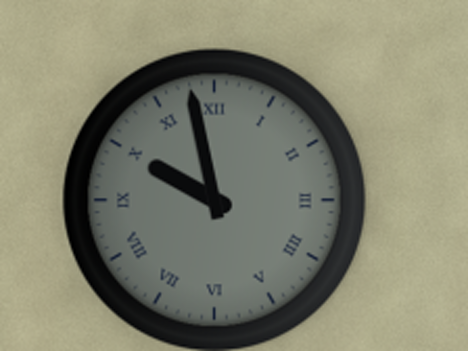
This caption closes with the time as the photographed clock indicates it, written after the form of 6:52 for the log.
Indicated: 9:58
